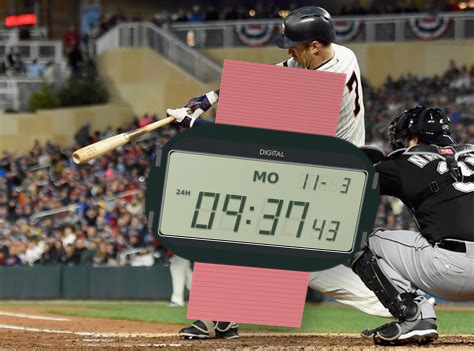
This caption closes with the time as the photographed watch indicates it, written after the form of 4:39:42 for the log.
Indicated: 9:37:43
